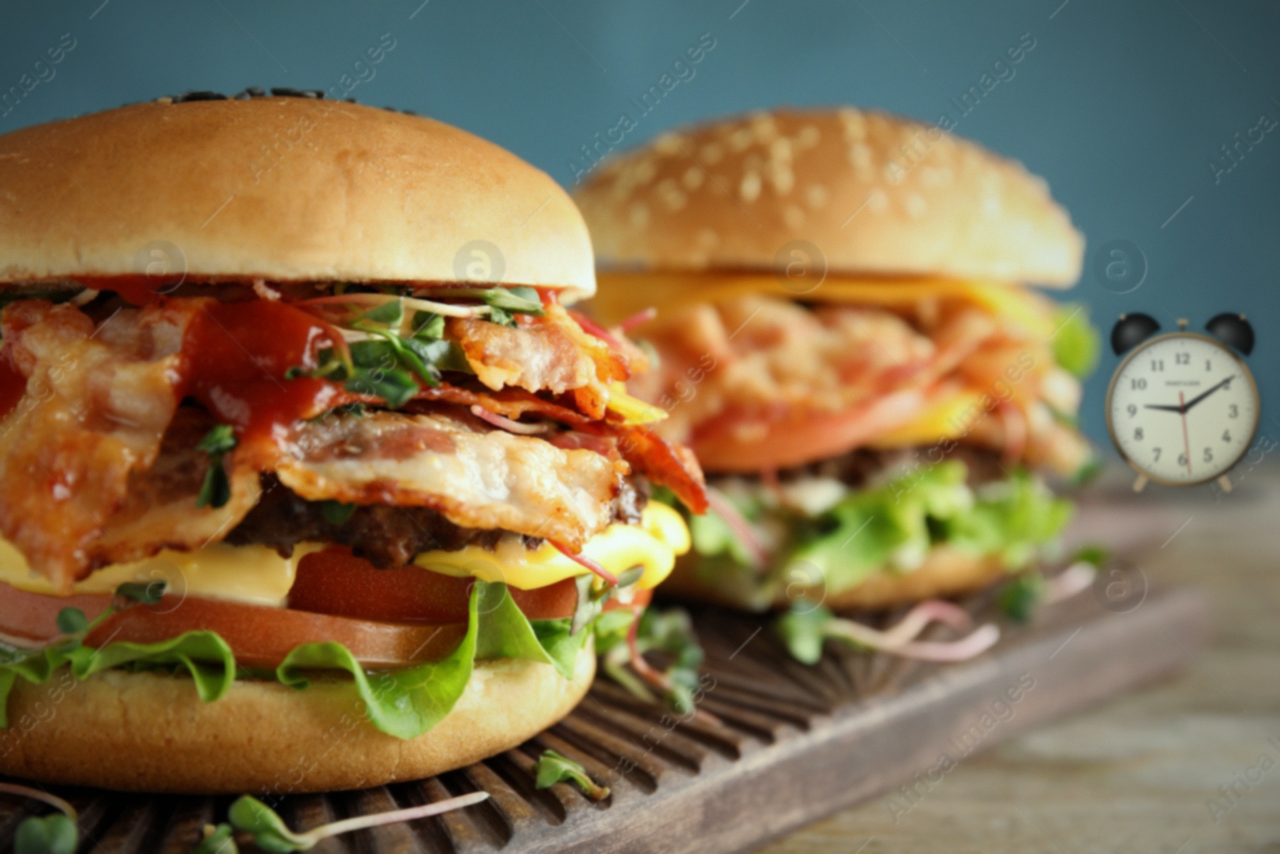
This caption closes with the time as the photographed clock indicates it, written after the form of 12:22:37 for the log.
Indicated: 9:09:29
